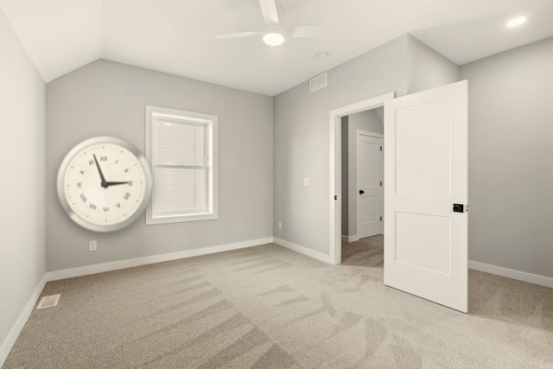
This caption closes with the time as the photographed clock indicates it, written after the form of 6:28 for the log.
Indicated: 2:57
